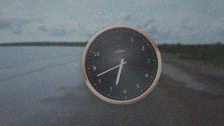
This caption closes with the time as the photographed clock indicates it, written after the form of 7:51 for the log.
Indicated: 6:42
